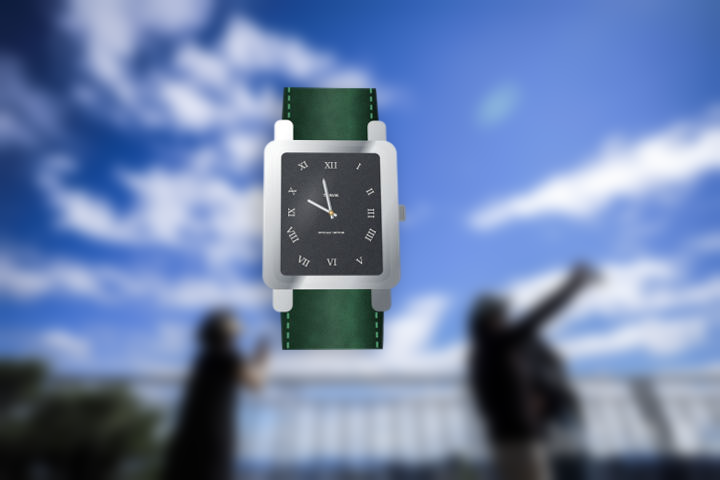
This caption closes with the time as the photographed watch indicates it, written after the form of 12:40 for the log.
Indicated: 9:58
